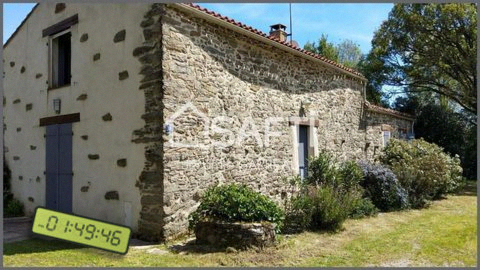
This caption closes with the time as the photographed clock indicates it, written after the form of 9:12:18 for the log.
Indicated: 1:49:46
